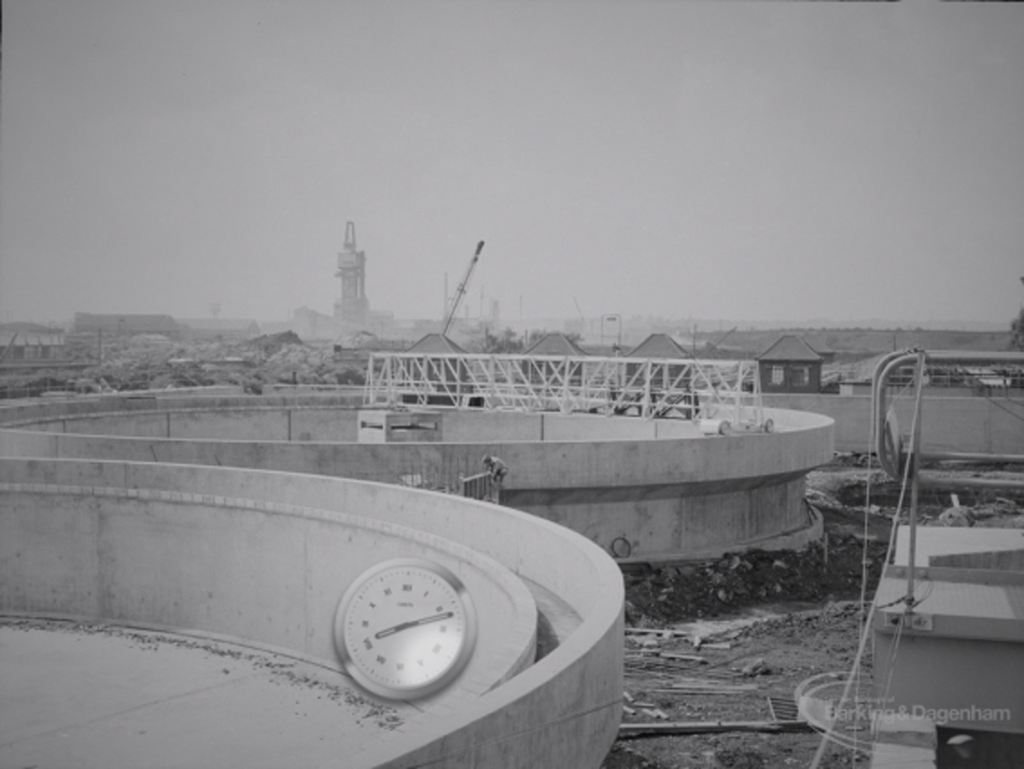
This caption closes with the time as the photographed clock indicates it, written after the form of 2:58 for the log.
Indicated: 8:12
